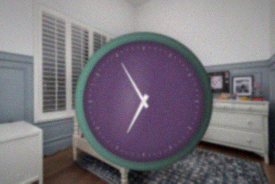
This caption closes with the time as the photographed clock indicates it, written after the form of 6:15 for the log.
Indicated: 6:55
